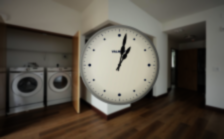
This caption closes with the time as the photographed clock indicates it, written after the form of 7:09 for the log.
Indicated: 1:02
